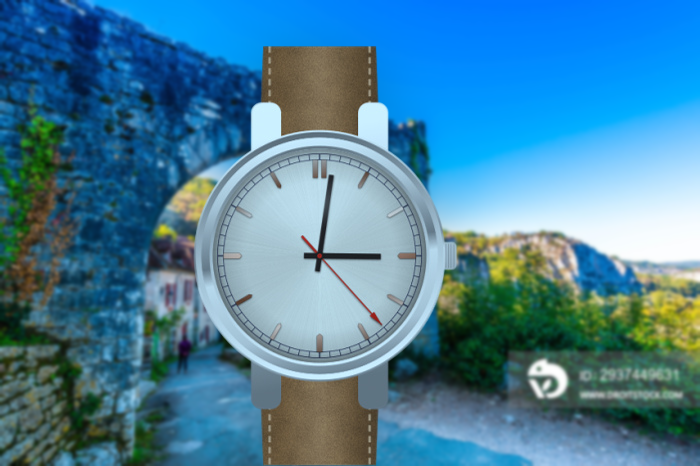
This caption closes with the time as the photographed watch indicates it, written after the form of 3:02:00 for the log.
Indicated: 3:01:23
